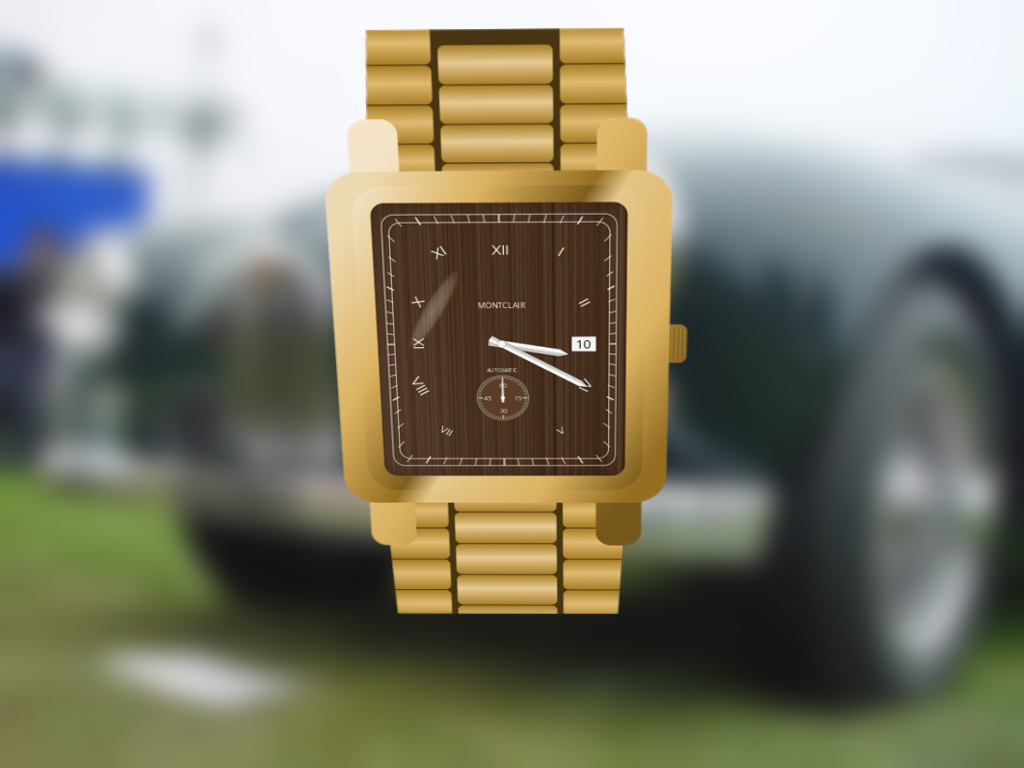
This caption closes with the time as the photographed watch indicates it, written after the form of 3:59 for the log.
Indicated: 3:20
